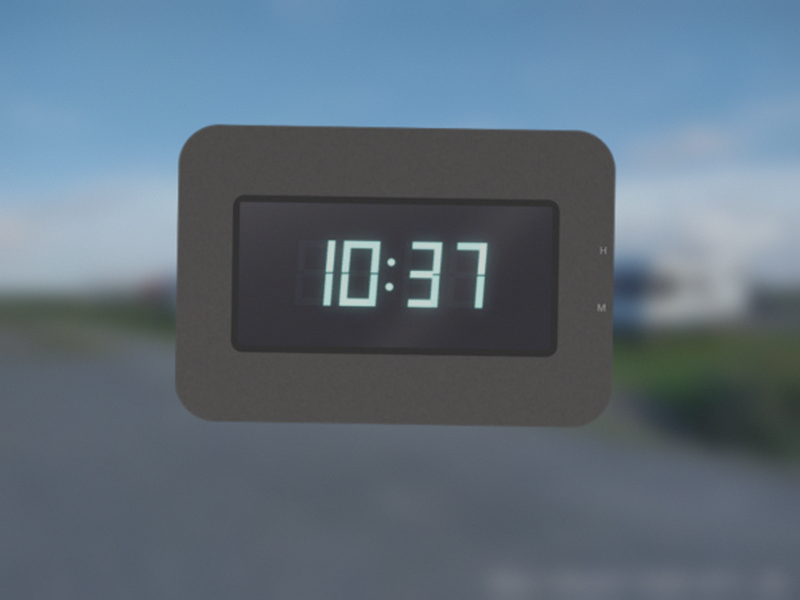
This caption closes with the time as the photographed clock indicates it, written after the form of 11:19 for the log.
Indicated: 10:37
